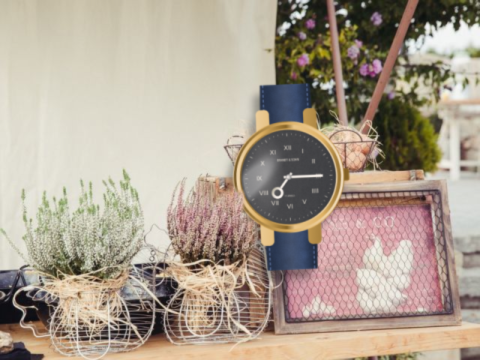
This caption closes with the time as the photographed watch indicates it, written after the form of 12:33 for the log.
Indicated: 7:15
